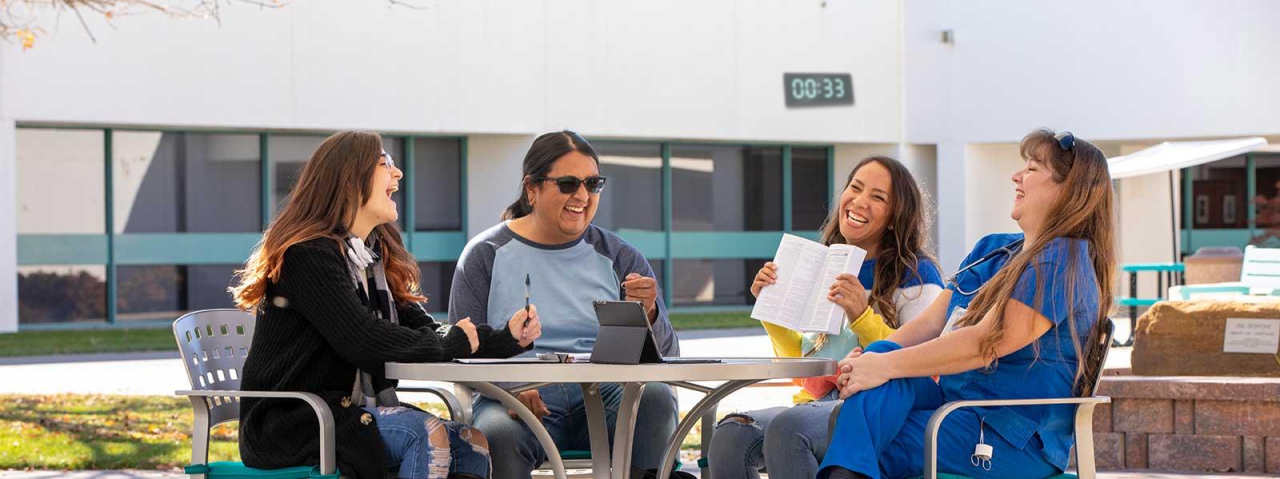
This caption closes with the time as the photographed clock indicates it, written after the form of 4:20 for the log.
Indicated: 0:33
